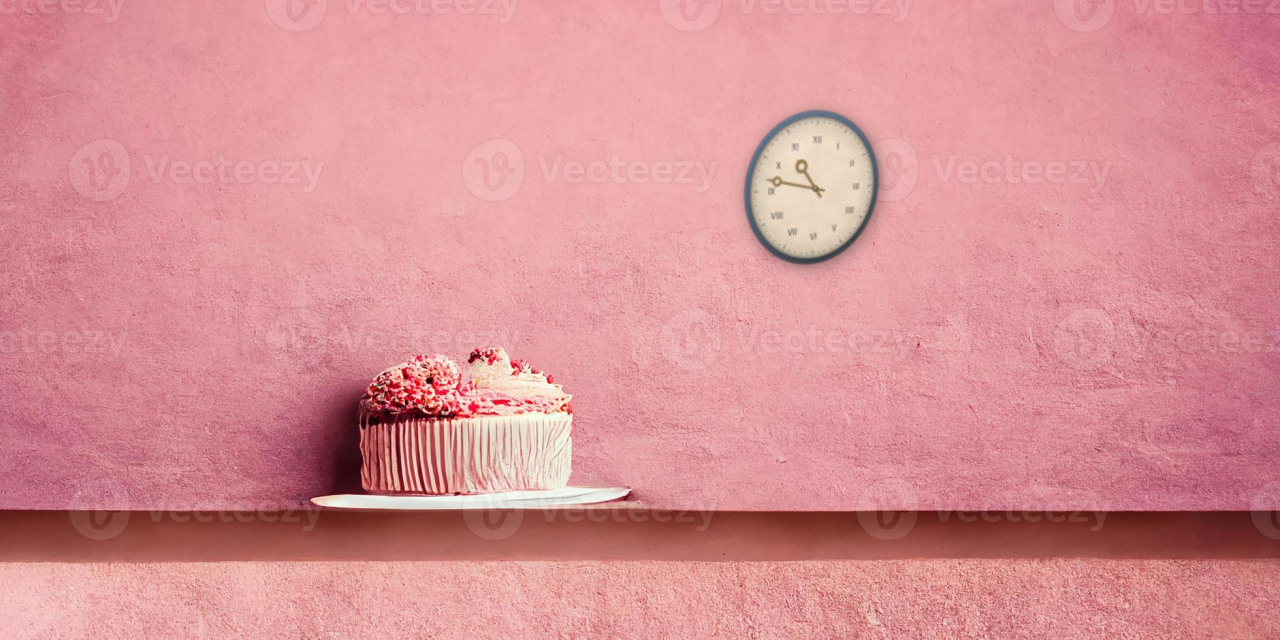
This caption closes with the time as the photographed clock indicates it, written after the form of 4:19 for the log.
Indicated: 10:47
